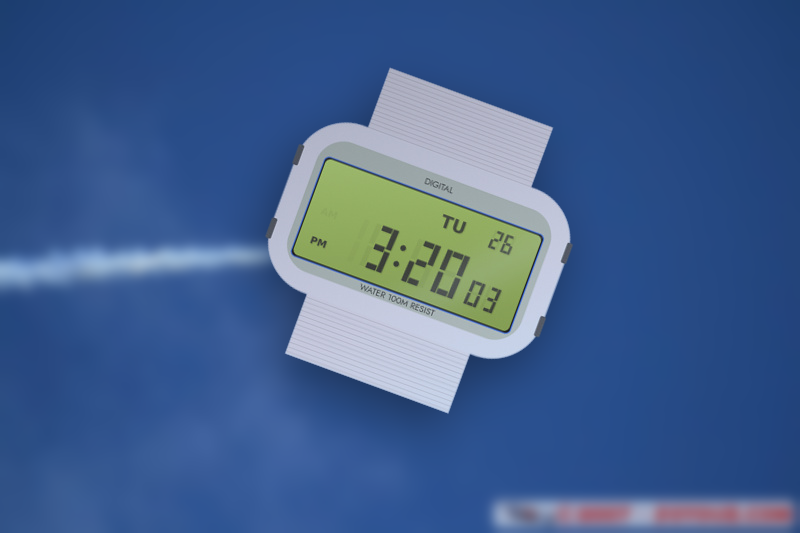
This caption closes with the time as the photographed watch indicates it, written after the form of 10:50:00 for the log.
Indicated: 3:20:03
